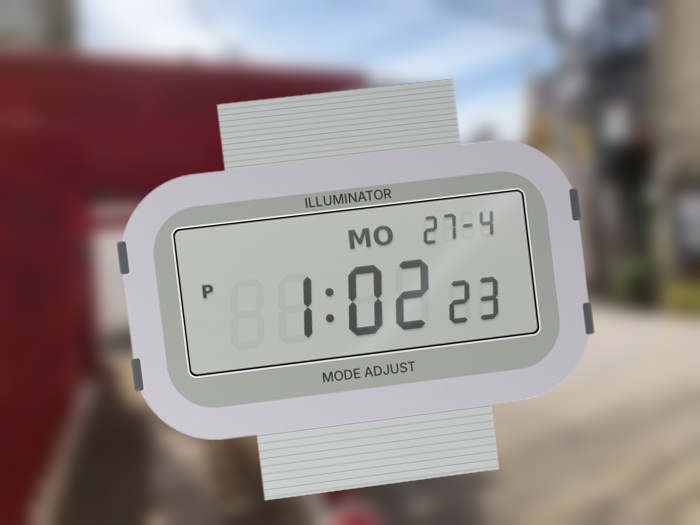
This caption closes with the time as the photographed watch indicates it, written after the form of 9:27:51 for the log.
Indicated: 1:02:23
